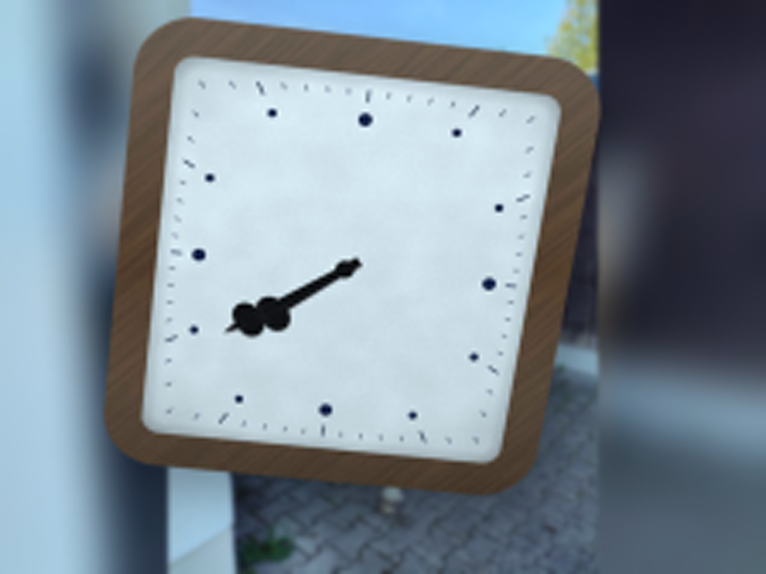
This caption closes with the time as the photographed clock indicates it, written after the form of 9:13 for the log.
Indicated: 7:39
